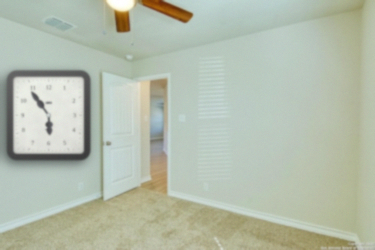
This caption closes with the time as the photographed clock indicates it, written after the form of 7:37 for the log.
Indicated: 5:54
